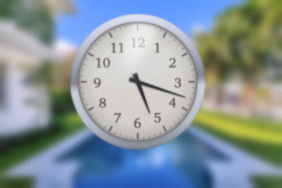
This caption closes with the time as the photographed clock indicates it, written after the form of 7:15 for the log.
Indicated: 5:18
